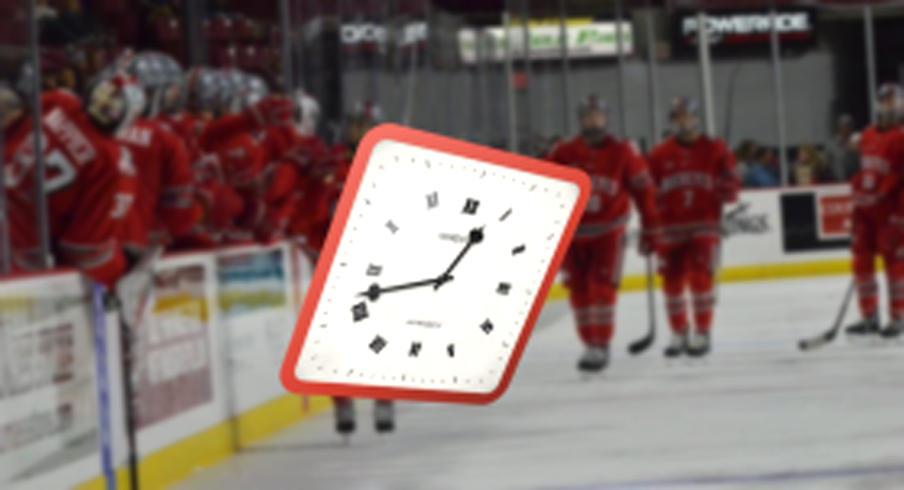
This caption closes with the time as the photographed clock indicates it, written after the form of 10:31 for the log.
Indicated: 12:42
